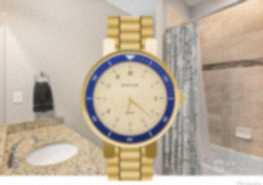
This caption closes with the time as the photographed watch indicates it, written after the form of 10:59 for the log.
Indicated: 6:22
